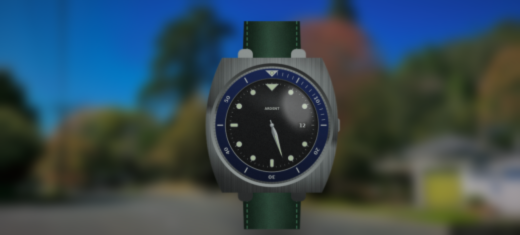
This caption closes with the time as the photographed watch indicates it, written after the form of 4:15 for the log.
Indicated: 5:27
